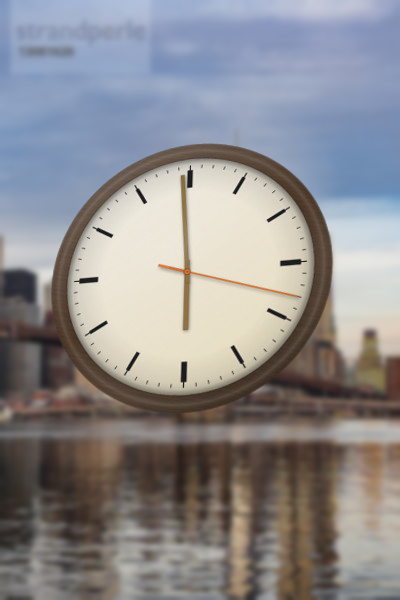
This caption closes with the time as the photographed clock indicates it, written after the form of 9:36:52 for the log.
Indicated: 5:59:18
